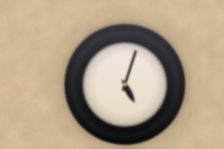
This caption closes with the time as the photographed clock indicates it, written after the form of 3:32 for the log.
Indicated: 5:03
